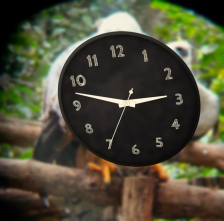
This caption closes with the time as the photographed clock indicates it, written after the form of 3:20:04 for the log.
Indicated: 2:47:35
